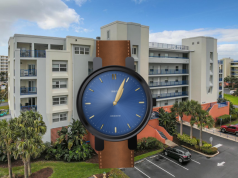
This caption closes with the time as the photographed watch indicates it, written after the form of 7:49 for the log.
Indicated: 1:04
